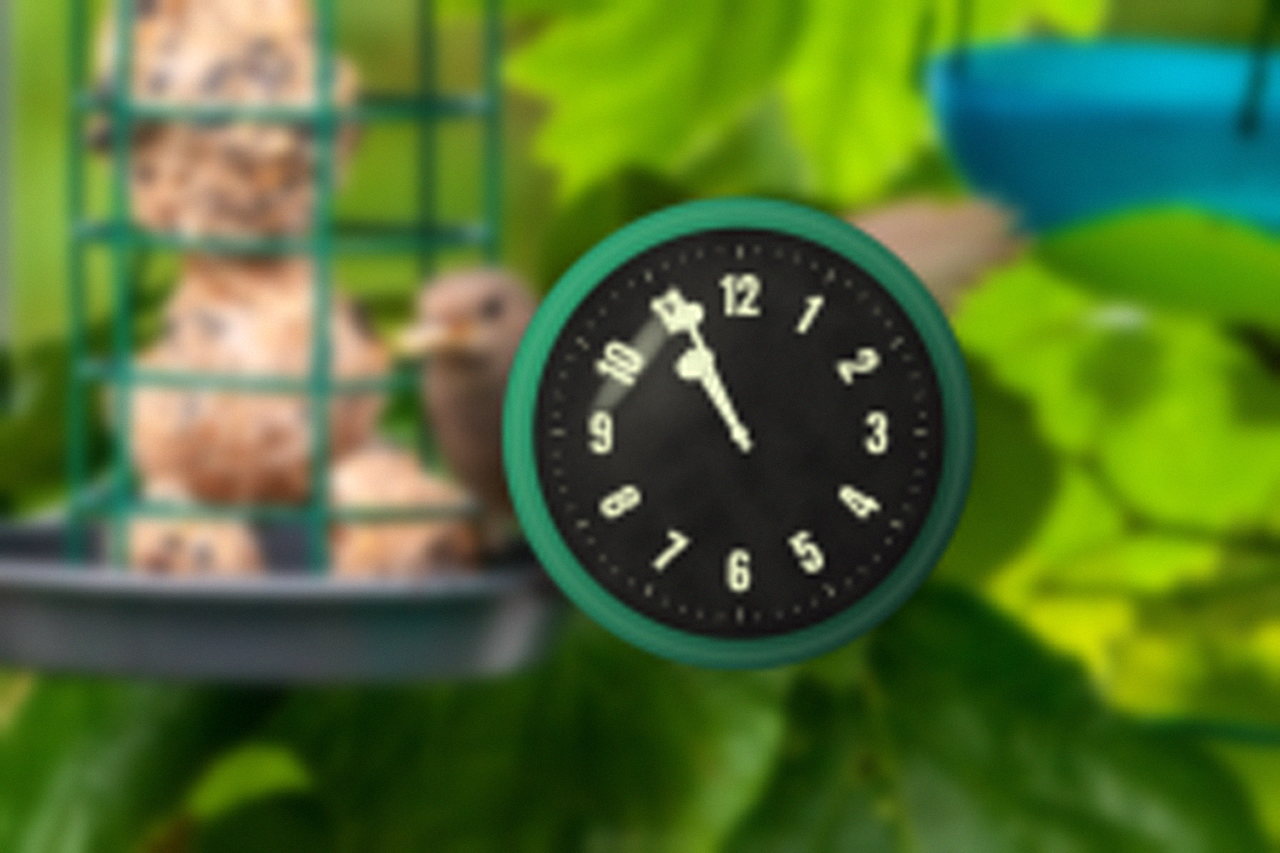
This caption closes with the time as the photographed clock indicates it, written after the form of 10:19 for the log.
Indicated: 10:56
